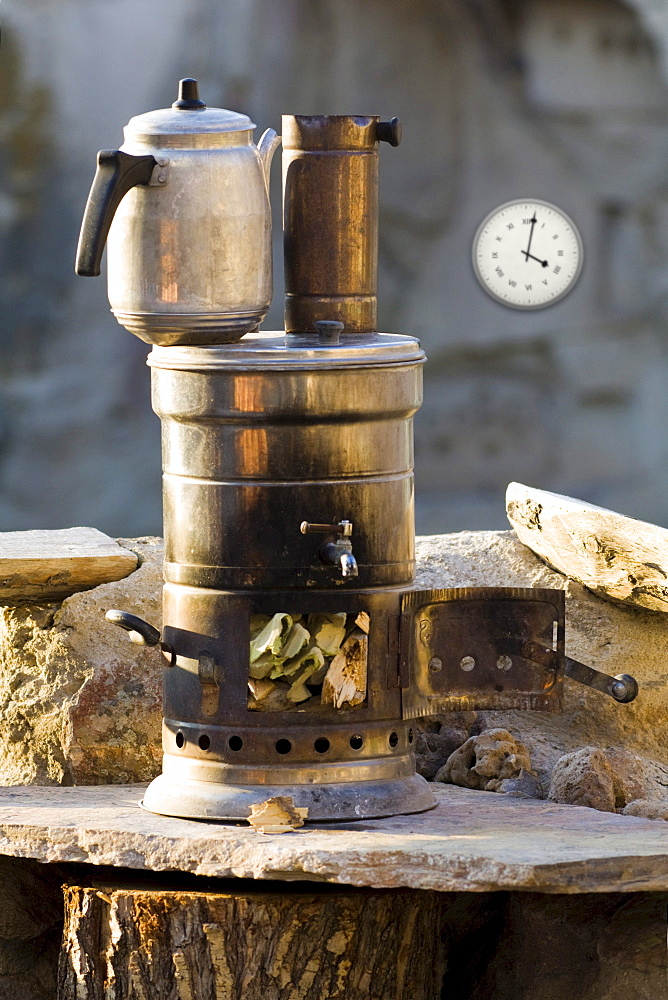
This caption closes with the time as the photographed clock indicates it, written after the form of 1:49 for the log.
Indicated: 4:02
